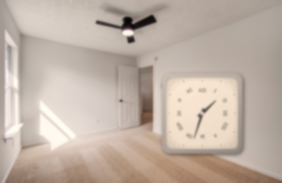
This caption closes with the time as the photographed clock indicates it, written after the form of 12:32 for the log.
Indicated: 1:33
